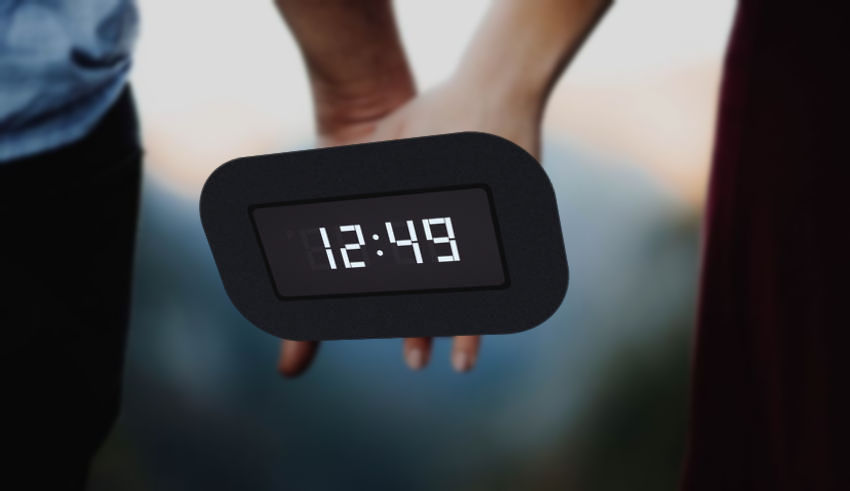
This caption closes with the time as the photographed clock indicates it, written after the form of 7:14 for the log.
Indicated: 12:49
